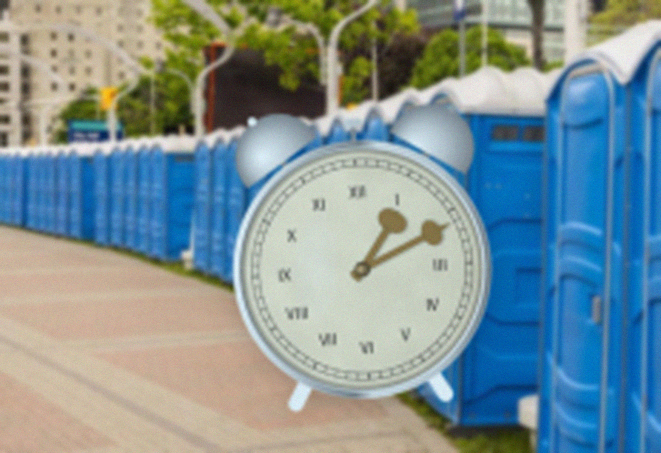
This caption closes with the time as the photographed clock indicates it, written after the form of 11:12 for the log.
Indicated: 1:11
